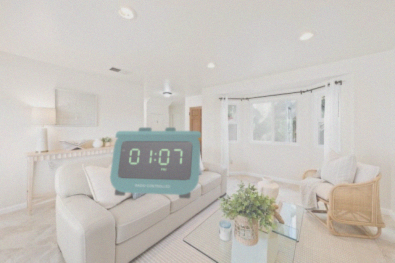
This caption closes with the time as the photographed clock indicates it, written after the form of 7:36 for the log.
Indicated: 1:07
